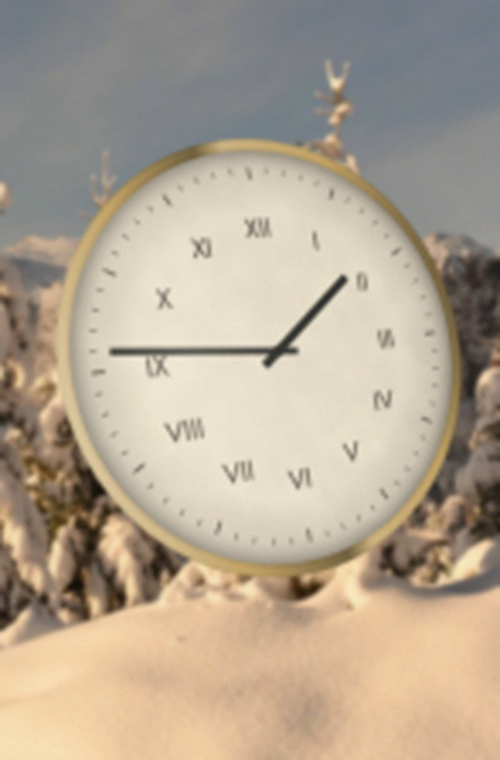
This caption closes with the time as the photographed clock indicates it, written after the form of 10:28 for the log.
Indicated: 1:46
